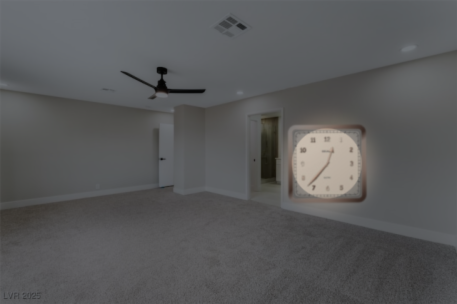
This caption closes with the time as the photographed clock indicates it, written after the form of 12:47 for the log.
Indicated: 12:37
